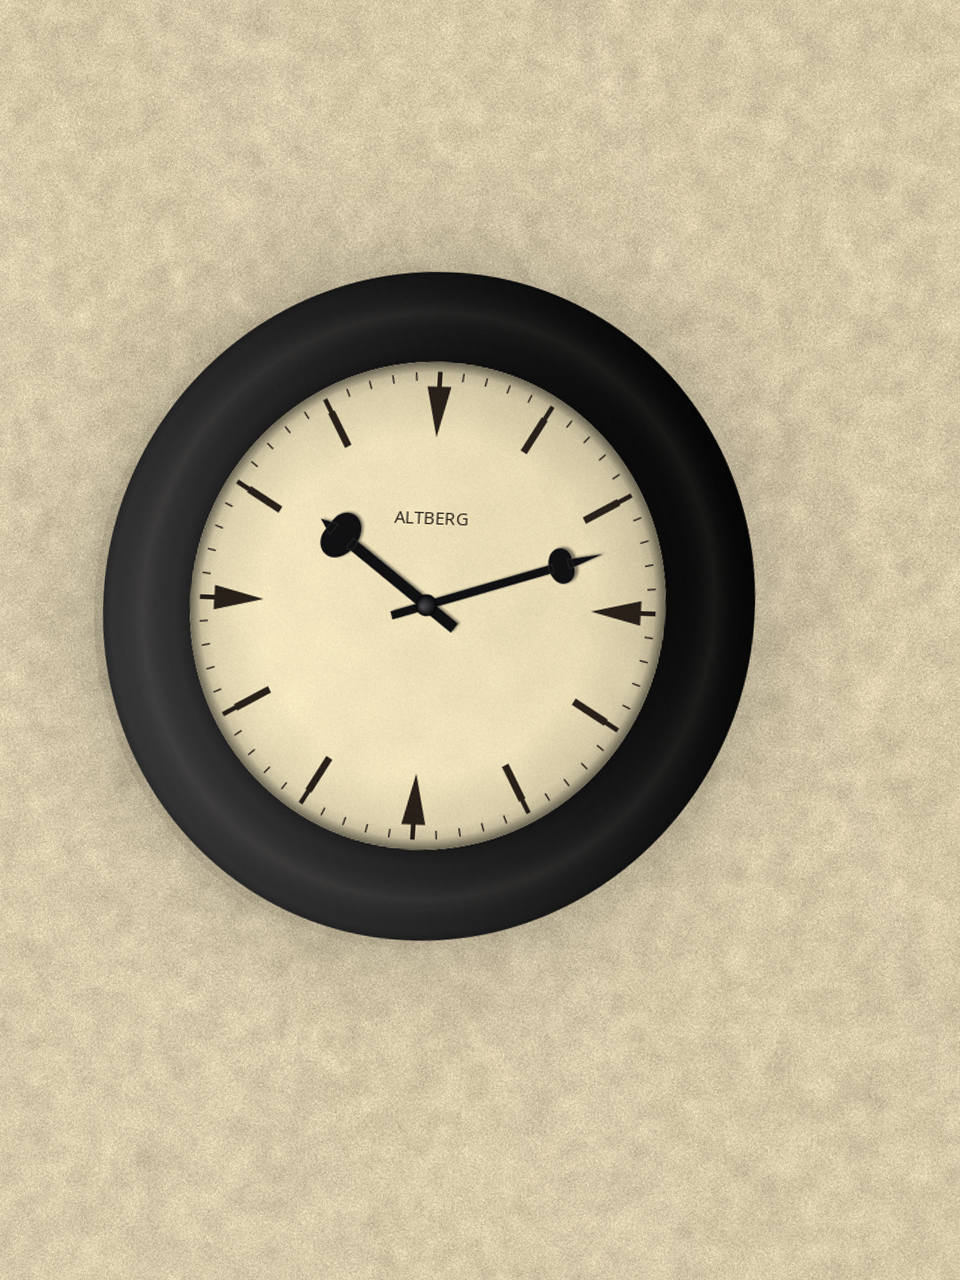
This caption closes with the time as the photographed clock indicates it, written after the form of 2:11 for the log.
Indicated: 10:12
